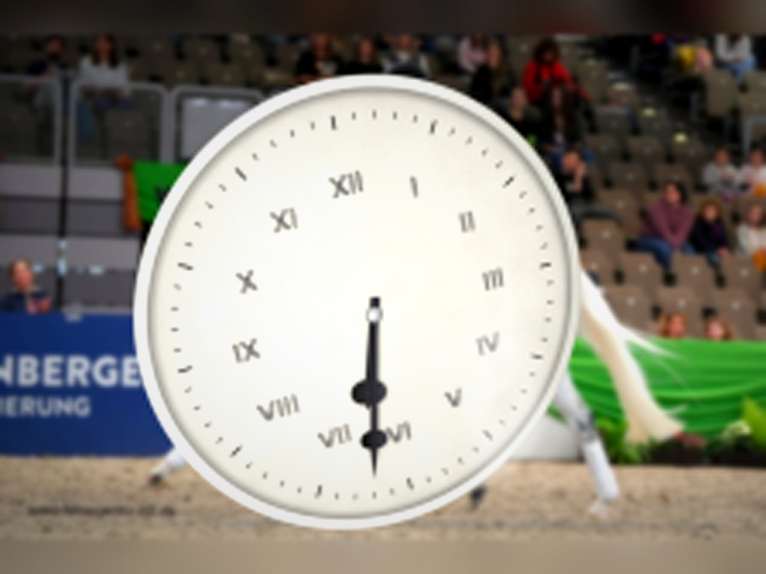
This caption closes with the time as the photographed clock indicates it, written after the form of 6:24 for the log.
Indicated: 6:32
